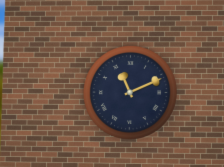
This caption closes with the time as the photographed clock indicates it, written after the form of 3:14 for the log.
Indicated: 11:11
